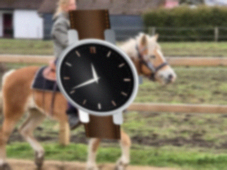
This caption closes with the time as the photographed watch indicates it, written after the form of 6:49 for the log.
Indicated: 11:41
